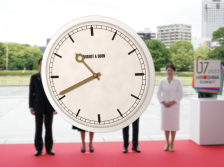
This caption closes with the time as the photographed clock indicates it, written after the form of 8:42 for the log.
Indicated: 10:41
